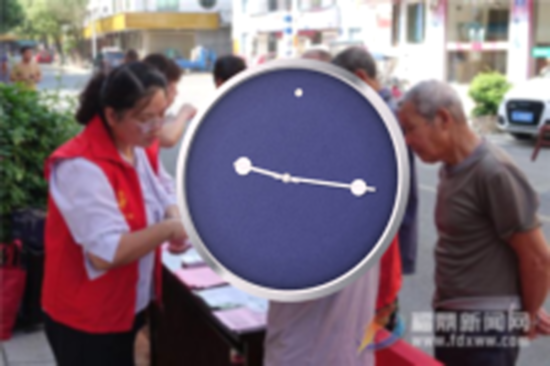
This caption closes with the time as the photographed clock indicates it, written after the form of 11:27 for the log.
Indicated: 9:15
